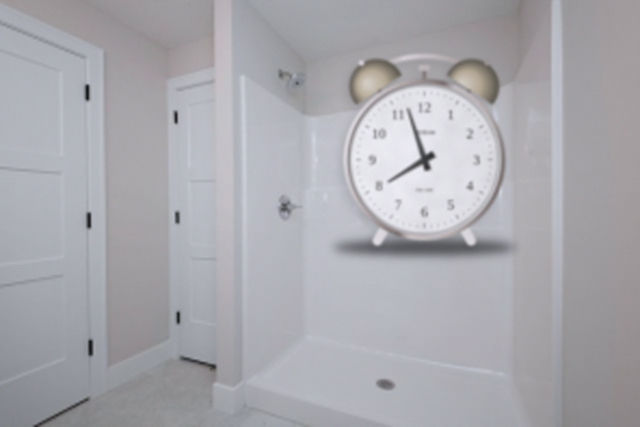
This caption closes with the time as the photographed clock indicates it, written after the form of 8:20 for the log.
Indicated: 7:57
